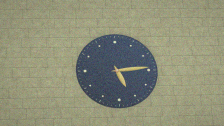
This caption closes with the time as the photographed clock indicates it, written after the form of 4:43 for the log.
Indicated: 5:14
